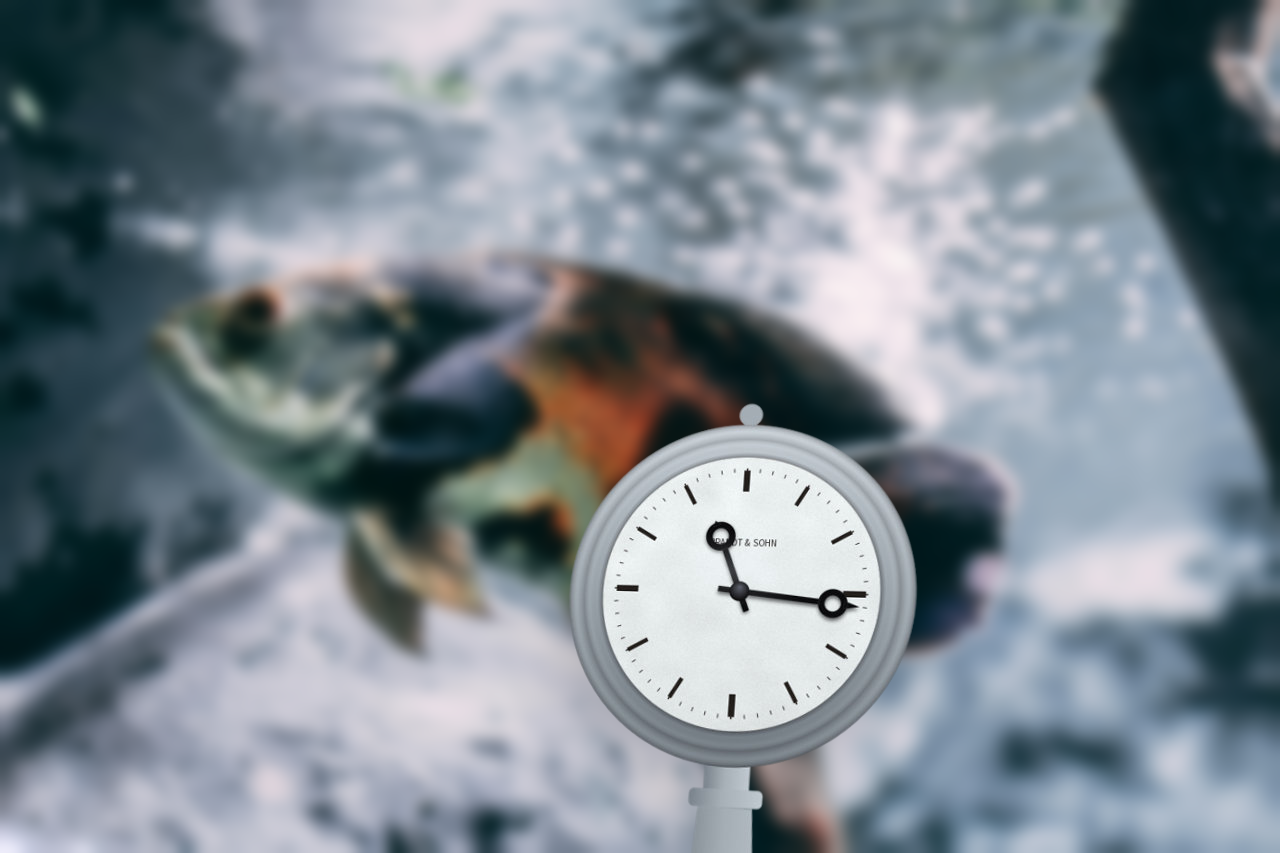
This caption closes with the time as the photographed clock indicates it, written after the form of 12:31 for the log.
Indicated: 11:16
